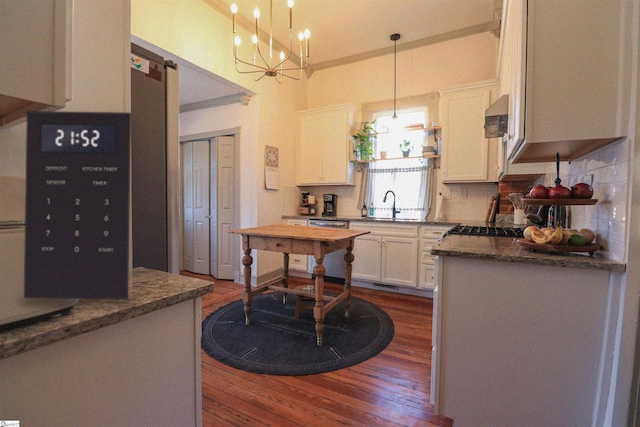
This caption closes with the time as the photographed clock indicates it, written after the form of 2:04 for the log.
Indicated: 21:52
